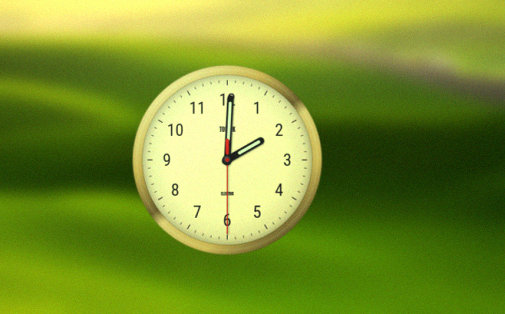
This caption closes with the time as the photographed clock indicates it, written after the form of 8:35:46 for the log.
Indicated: 2:00:30
